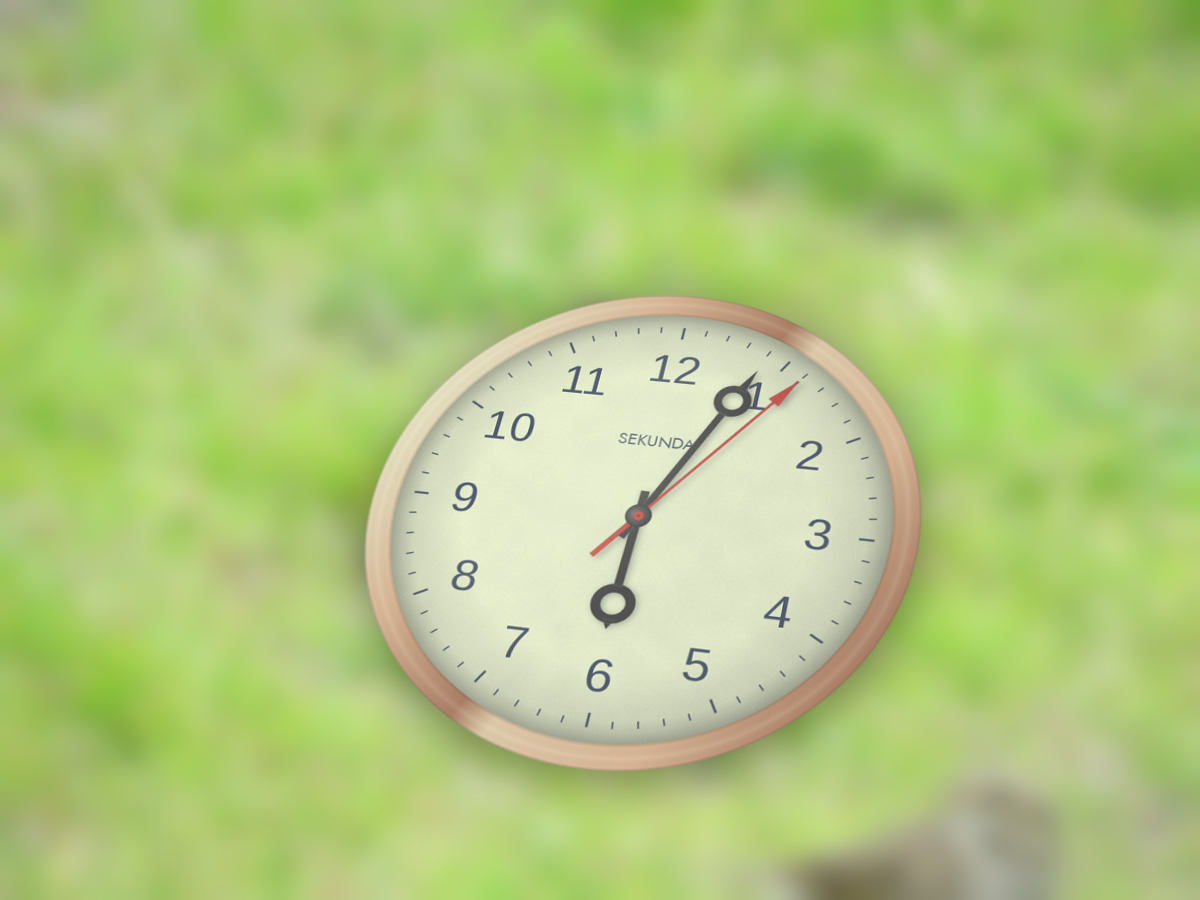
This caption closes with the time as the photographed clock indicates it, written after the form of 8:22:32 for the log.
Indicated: 6:04:06
